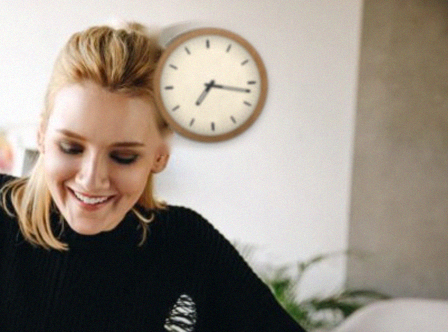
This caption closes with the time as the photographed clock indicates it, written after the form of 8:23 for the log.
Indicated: 7:17
